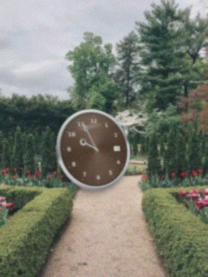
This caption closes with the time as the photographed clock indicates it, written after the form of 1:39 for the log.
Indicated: 9:56
